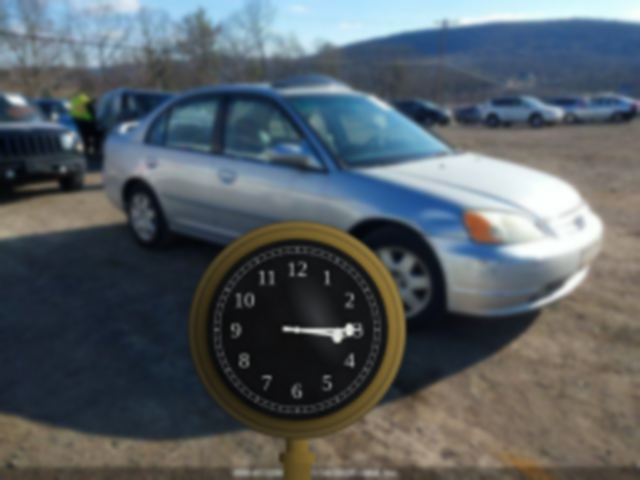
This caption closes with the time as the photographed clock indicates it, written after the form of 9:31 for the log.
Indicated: 3:15
